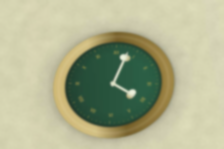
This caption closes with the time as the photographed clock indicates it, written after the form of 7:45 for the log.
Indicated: 4:03
